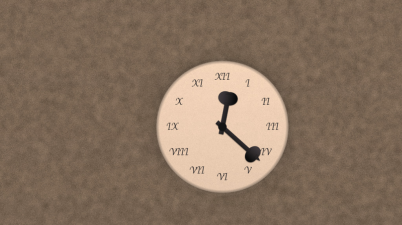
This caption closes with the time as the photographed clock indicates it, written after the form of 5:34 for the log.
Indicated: 12:22
